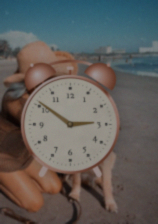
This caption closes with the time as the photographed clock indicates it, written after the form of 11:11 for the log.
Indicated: 2:51
